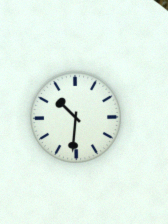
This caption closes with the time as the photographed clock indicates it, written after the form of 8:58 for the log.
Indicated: 10:31
